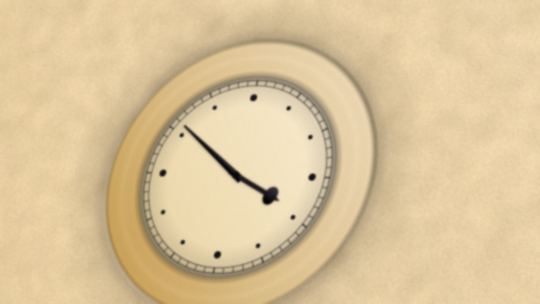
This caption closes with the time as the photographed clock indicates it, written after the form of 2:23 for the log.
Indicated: 3:51
